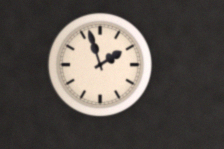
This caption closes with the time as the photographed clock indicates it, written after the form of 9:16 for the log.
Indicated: 1:57
